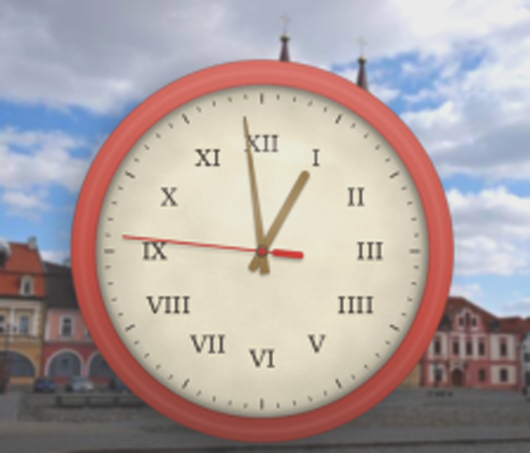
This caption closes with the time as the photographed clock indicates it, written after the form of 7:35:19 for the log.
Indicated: 12:58:46
